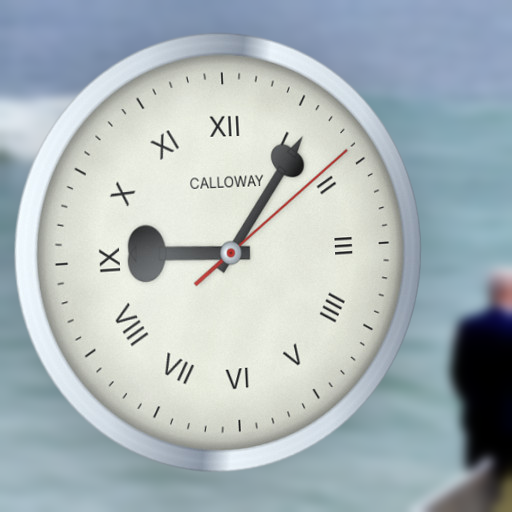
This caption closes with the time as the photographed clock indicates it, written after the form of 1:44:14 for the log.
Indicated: 9:06:09
